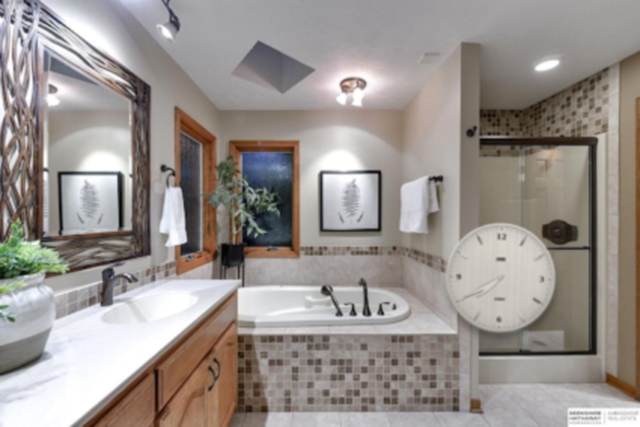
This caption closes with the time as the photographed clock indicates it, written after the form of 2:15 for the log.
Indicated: 7:40
